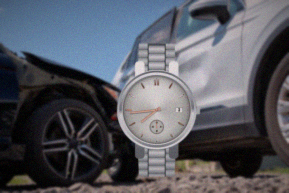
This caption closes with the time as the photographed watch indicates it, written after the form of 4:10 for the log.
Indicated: 7:44
